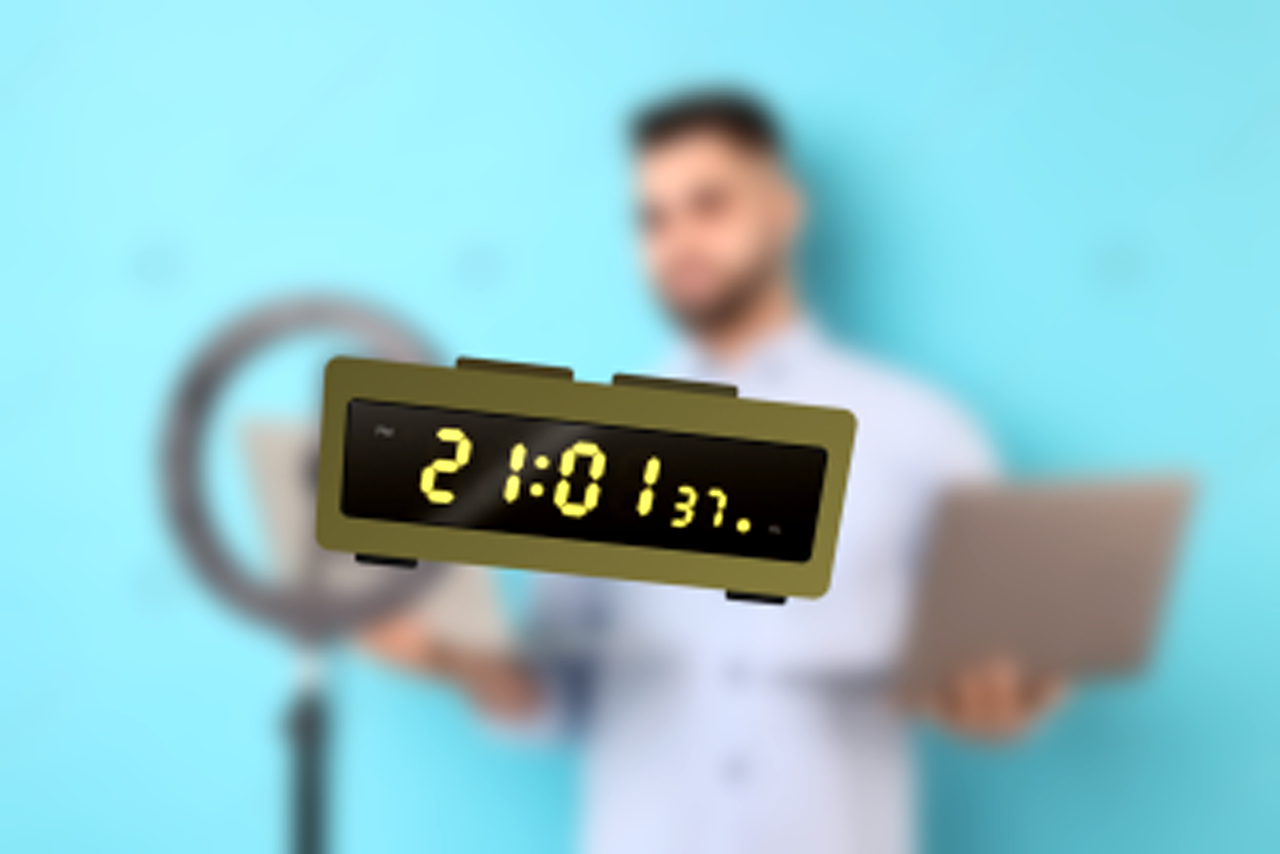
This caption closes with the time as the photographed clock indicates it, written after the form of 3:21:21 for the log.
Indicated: 21:01:37
